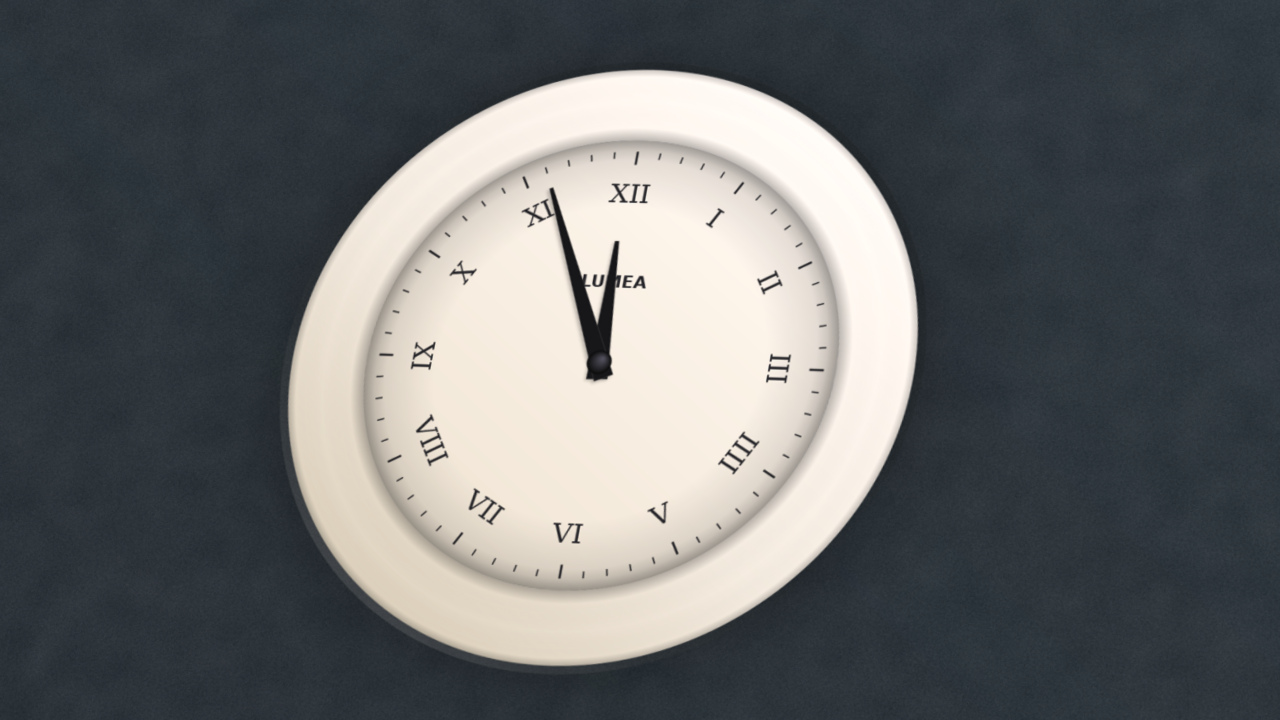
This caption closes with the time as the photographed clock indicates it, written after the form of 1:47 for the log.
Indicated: 11:56
